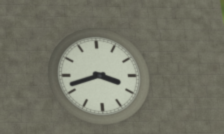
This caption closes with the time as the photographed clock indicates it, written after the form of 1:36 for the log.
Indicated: 3:42
